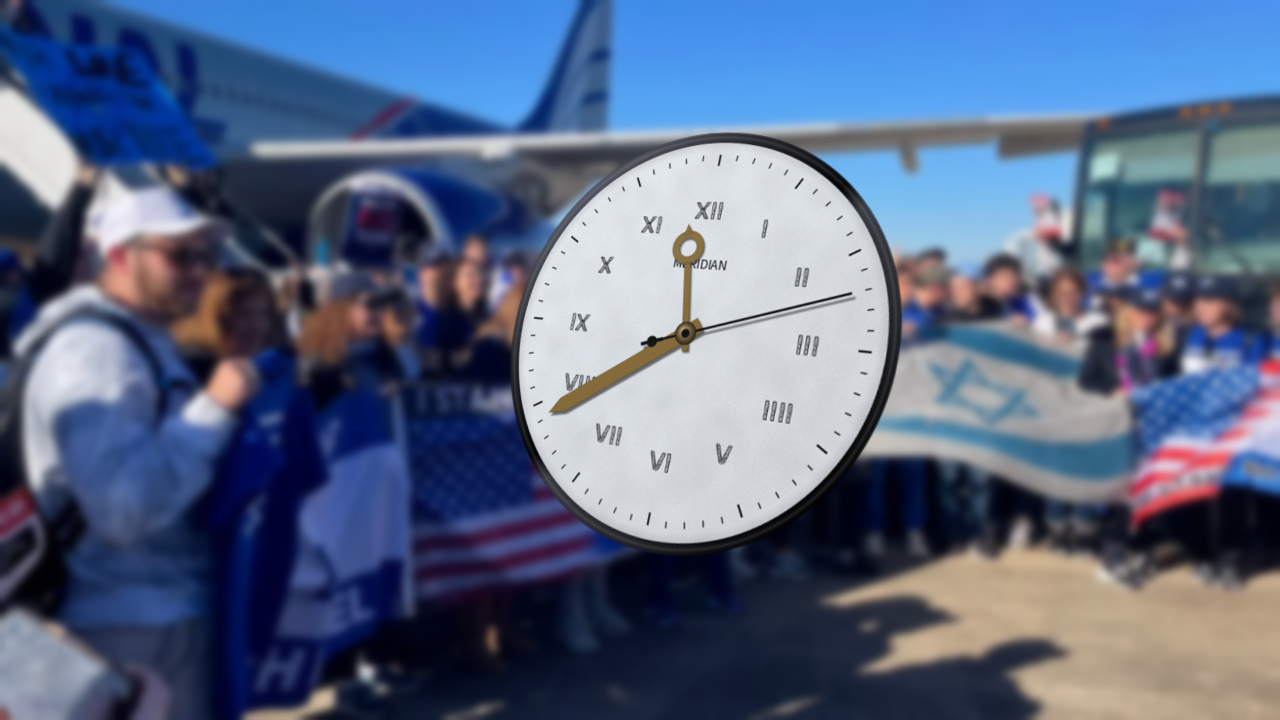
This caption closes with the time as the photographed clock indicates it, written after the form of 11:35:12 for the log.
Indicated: 11:39:12
